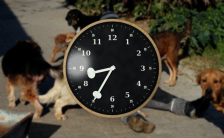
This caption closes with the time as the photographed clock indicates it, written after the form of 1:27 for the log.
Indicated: 8:35
